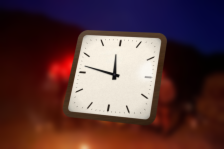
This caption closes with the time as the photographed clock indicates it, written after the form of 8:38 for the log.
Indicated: 11:47
